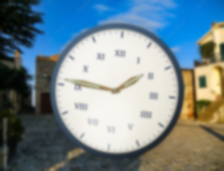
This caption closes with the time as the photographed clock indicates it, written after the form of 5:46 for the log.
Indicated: 1:46
